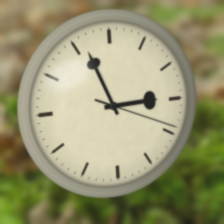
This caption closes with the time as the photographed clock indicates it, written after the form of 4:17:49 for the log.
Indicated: 2:56:19
